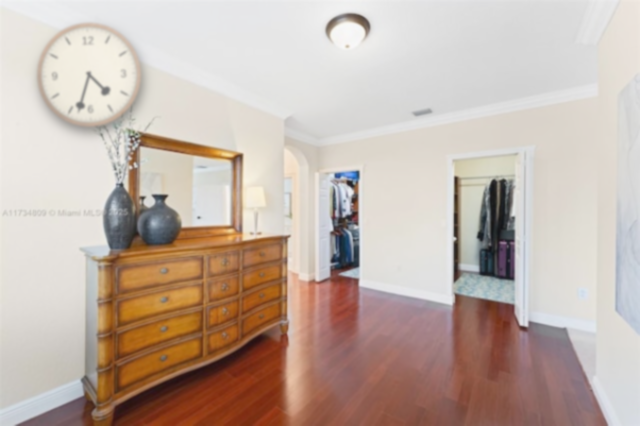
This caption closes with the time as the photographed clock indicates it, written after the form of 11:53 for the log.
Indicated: 4:33
